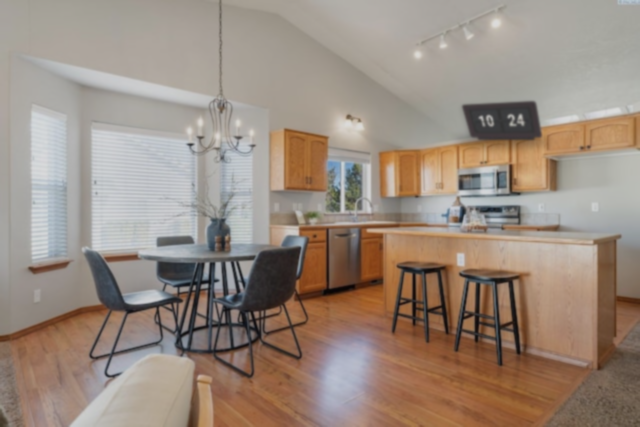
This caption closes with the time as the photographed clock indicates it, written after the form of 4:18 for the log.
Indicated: 10:24
